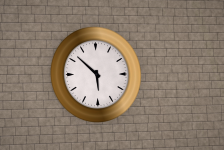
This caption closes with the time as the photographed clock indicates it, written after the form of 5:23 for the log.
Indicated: 5:52
